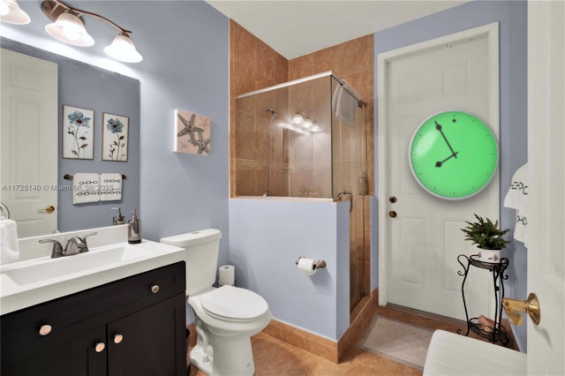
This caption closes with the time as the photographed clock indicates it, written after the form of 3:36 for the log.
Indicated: 7:55
